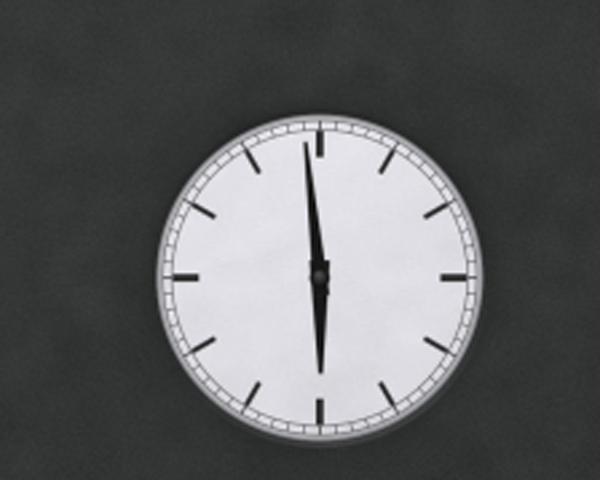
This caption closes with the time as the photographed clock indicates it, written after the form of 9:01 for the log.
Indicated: 5:59
